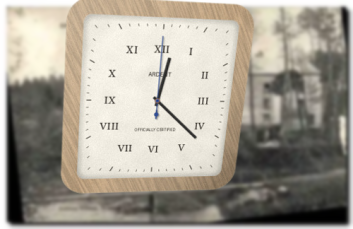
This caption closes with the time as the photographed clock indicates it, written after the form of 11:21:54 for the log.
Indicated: 12:22:00
